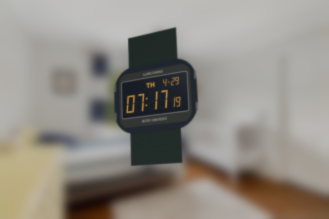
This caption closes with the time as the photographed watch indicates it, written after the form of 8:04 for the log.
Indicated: 7:17
